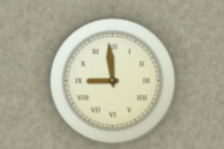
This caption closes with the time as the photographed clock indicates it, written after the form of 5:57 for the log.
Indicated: 8:59
